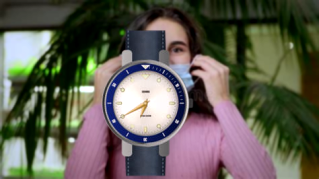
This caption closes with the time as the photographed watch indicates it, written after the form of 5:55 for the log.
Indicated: 6:40
